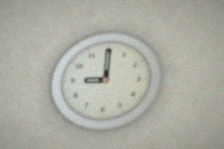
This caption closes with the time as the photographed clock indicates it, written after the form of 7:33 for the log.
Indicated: 9:00
